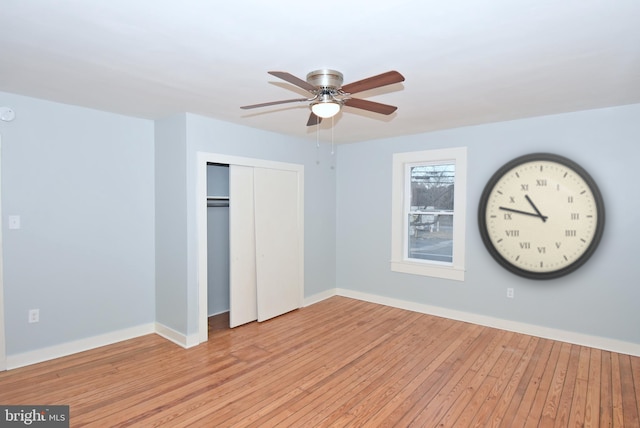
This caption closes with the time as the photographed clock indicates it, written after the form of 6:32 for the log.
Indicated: 10:47
